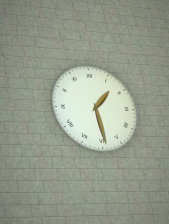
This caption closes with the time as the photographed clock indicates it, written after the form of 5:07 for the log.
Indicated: 1:29
